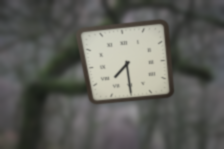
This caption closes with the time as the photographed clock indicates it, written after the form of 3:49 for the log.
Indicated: 7:30
